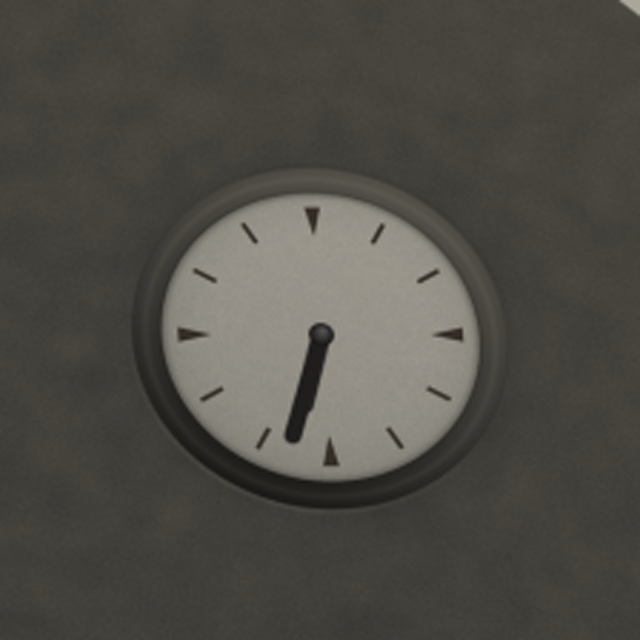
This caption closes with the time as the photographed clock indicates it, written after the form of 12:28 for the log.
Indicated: 6:33
